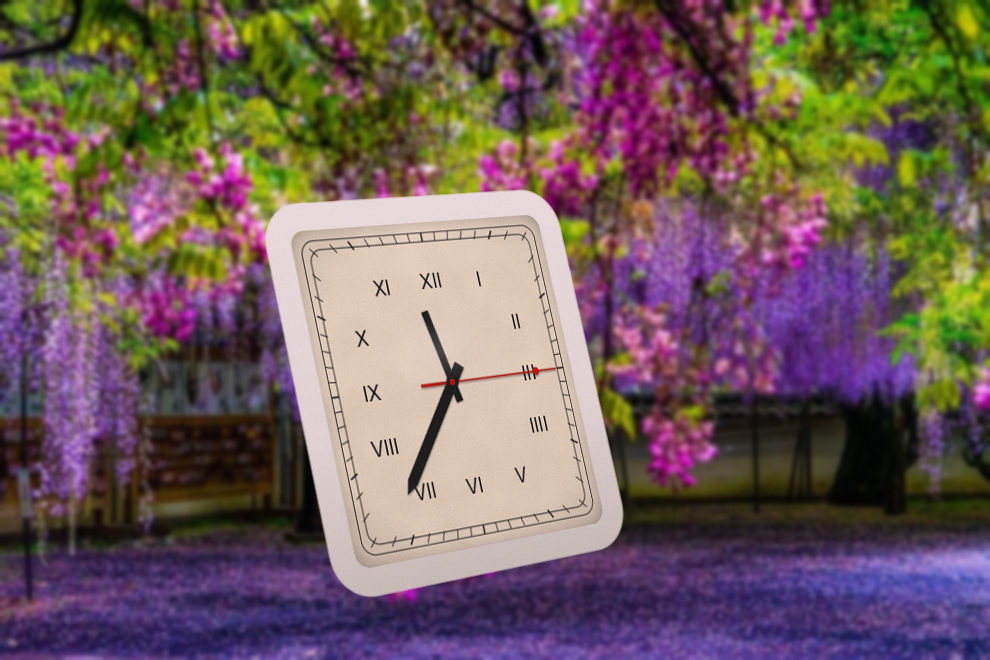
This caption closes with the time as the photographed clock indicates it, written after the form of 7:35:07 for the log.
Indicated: 11:36:15
